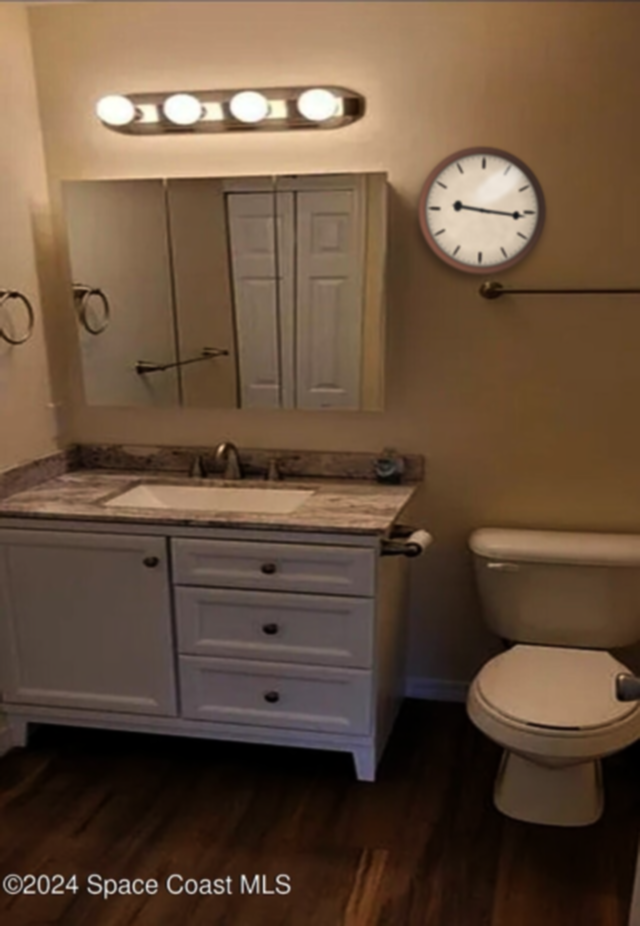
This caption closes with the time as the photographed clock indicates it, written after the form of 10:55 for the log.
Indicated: 9:16
